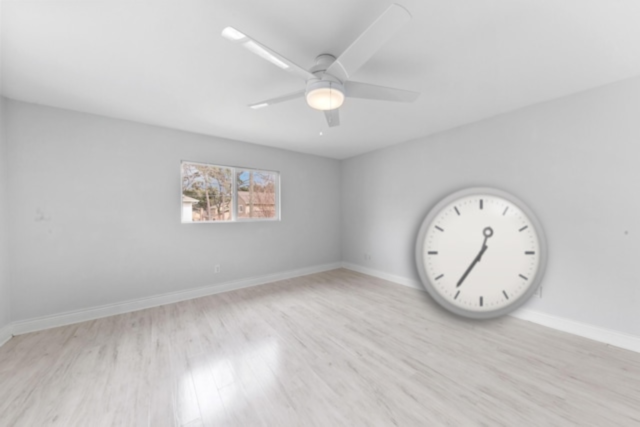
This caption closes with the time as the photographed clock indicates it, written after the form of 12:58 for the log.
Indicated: 12:36
